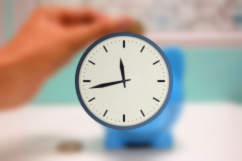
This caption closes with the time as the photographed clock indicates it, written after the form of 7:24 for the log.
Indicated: 11:43
